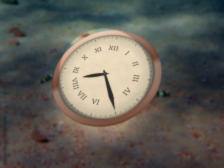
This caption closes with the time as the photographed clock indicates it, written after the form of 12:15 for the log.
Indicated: 8:25
